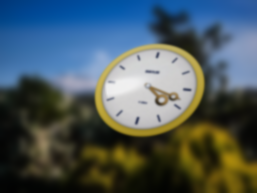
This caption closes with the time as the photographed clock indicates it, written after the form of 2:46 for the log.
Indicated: 4:18
